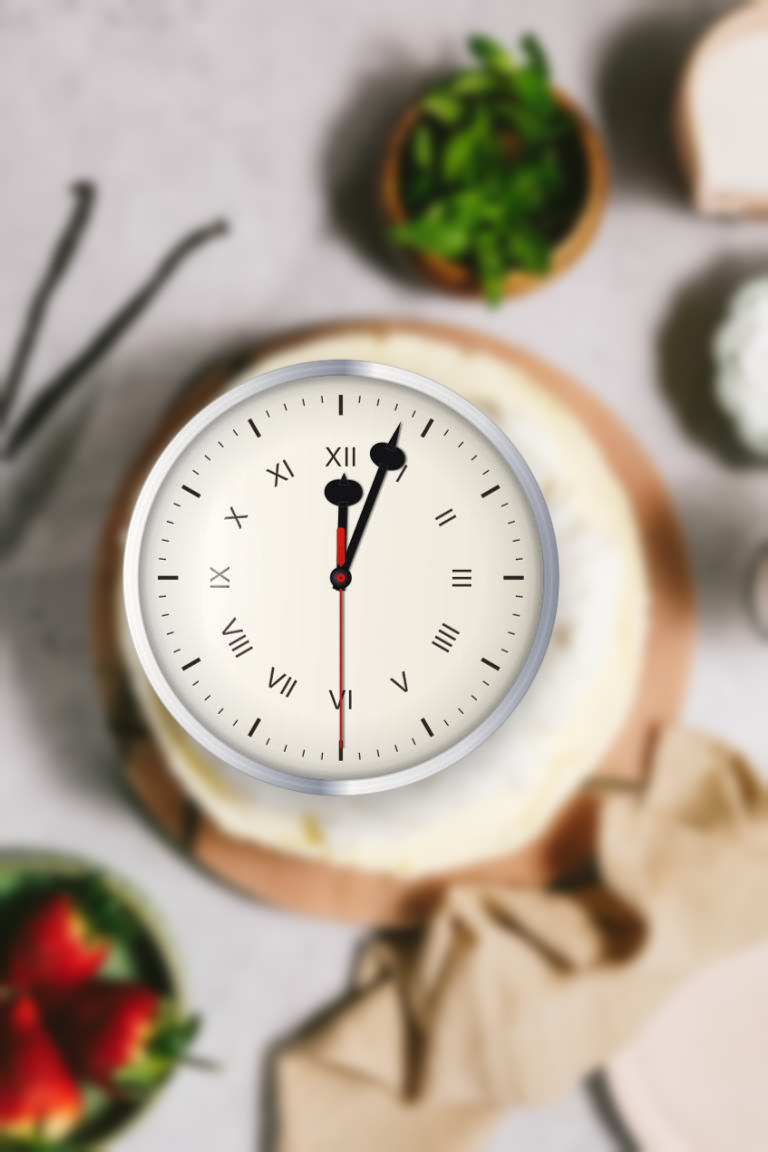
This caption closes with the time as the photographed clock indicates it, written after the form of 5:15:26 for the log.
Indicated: 12:03:30
